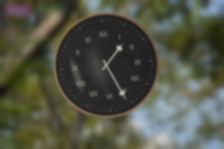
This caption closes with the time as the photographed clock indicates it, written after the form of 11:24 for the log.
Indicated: 1:26
